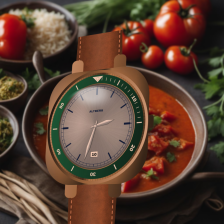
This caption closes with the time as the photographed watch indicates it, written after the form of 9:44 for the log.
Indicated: 2:33
